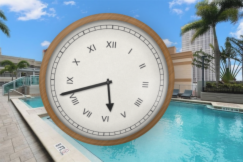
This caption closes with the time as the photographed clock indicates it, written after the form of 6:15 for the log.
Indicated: 5:42
